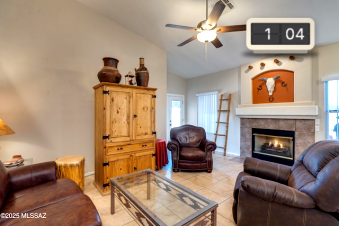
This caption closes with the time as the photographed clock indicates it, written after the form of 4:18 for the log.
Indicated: 1:04
